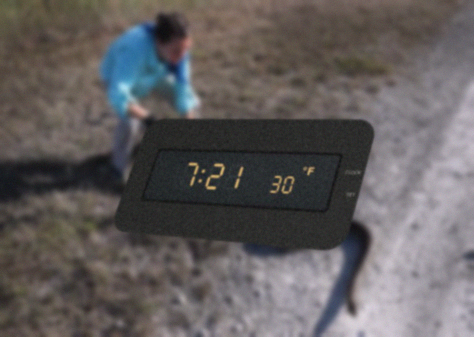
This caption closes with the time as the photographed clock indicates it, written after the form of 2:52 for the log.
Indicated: 7:21
